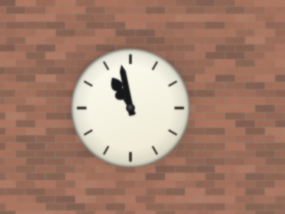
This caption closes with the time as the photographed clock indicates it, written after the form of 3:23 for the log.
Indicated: 10:58
